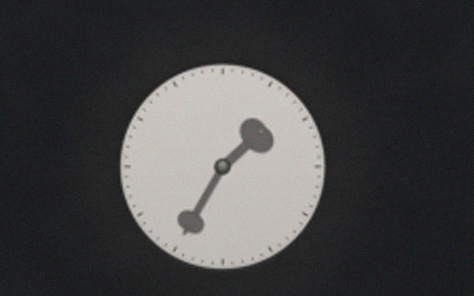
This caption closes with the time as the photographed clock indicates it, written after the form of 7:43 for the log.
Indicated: 1:35
